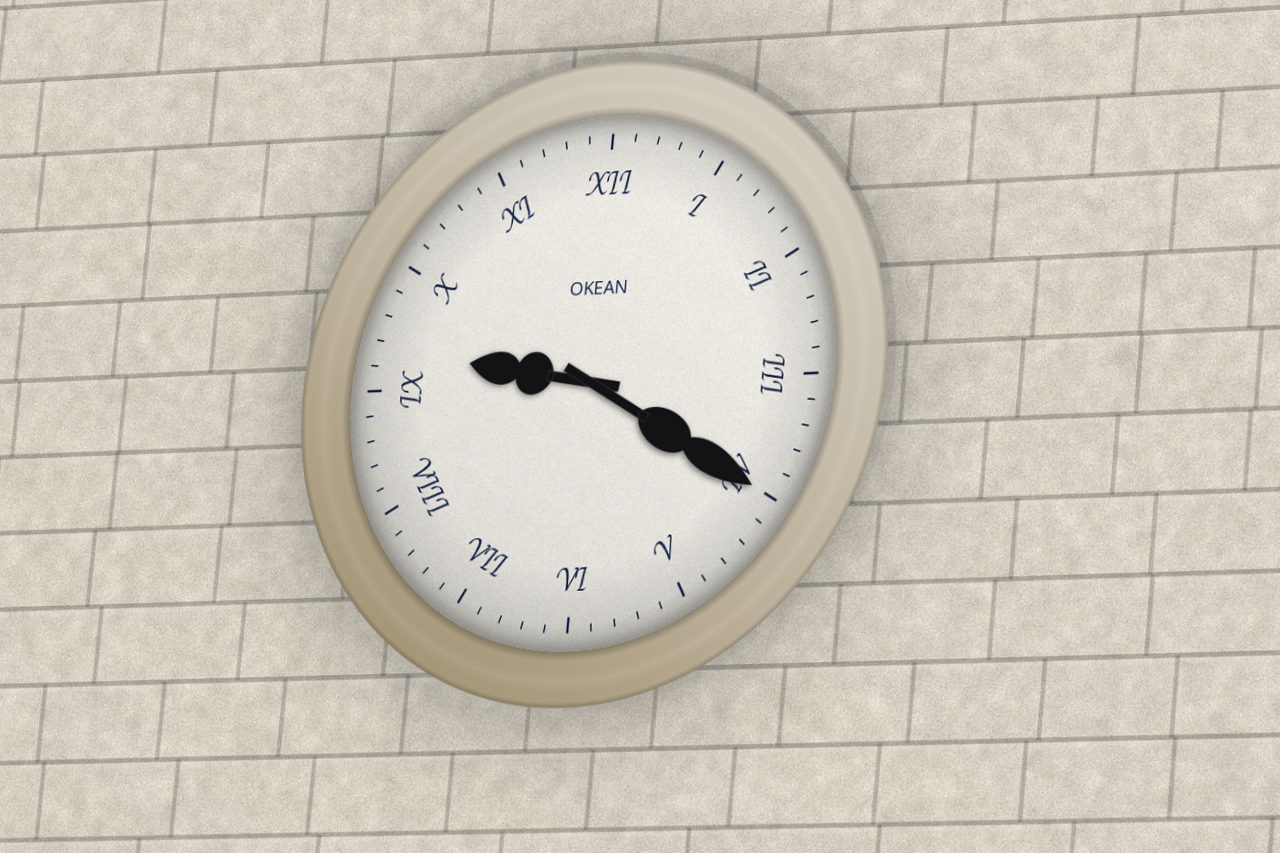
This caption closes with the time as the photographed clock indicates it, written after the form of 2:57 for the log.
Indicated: 9:20
